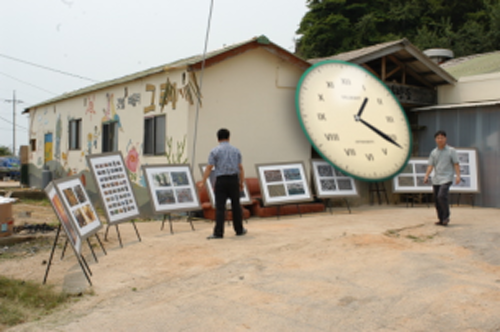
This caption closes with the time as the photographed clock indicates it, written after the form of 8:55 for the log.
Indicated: 1:21
